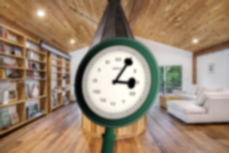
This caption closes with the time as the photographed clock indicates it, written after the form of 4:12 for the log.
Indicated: 3:05
